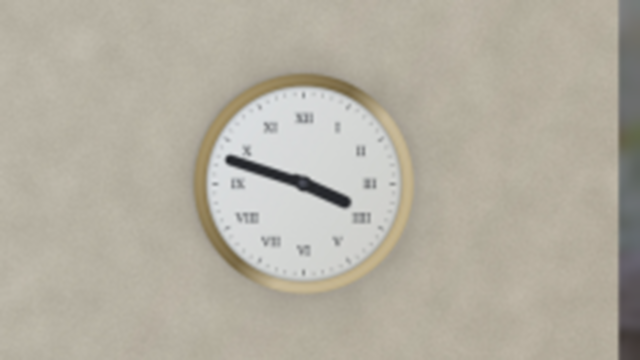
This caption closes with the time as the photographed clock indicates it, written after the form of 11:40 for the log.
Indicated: 3:48
